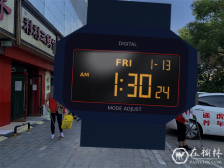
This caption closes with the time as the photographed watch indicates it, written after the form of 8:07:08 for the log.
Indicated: 1:30:24
